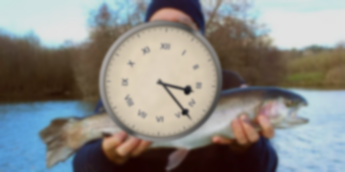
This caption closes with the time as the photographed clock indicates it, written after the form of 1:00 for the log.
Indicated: 3:23
